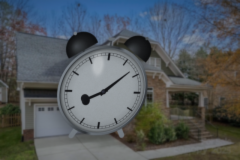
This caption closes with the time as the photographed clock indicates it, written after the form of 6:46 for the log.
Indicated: 8:08
